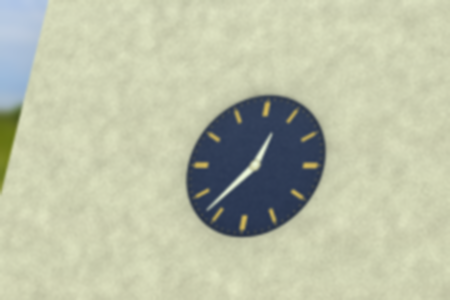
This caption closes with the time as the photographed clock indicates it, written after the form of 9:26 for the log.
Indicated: 12:37
